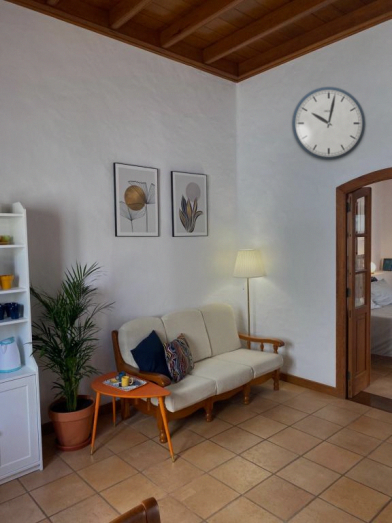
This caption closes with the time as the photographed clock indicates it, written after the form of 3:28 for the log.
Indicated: 10:02
